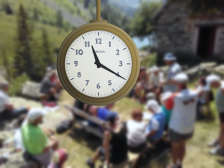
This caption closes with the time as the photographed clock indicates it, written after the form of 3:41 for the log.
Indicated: 11:20
